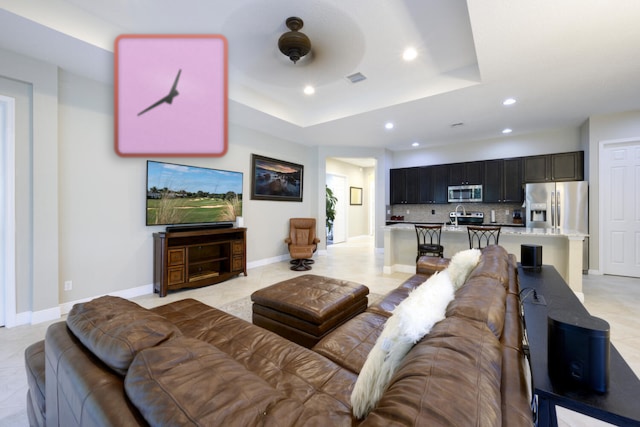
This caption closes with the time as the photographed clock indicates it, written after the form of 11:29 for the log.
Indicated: 12:40
